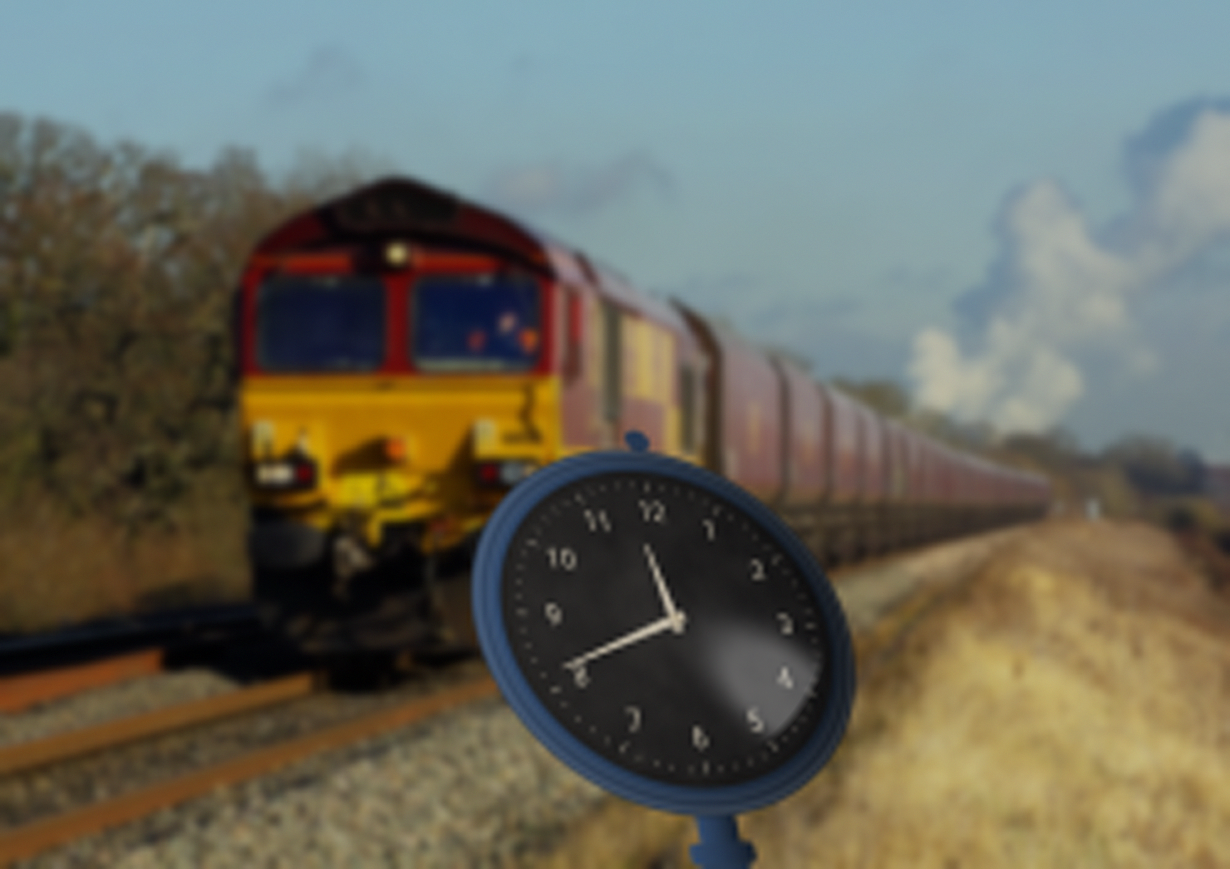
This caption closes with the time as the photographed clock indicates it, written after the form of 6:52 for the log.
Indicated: 11:41
